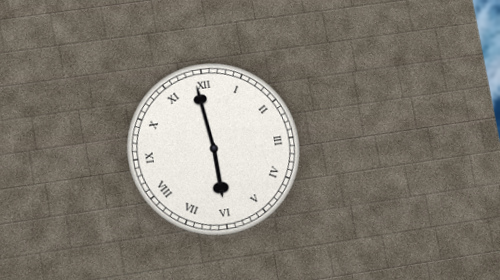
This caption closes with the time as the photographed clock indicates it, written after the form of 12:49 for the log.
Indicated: 5:59
